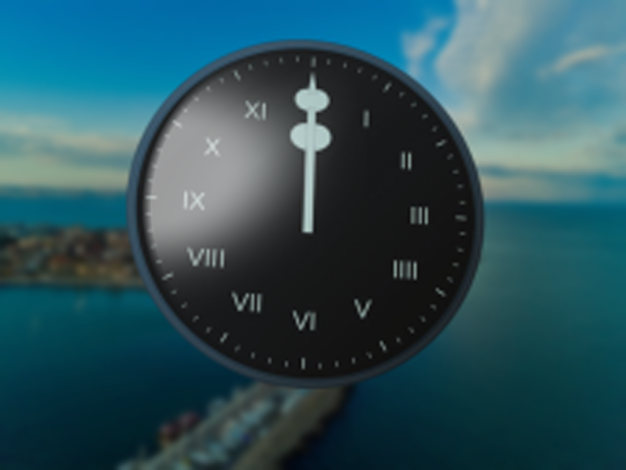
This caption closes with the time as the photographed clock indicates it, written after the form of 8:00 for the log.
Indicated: 12:00
